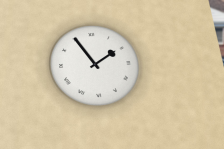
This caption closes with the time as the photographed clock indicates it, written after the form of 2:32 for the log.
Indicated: 1:55
